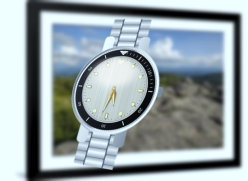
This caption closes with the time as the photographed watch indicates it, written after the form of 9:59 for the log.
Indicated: 5:32
